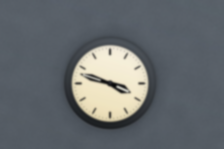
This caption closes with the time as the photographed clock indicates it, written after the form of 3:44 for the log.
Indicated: 3:48
